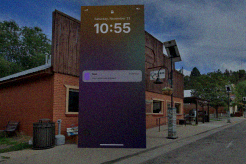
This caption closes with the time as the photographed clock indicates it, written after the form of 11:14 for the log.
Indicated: 10:55
